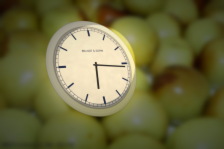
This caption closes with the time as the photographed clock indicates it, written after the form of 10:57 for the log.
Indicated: 6:16
